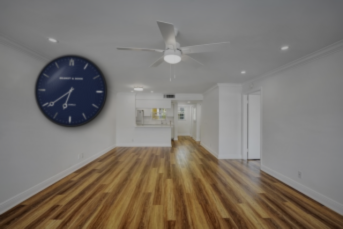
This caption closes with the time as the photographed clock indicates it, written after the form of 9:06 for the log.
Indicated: 6:39
